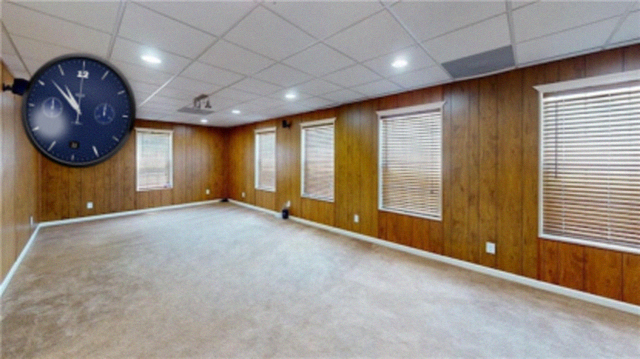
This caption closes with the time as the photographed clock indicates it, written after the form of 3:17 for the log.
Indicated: 10:52
